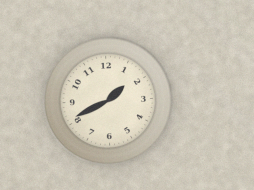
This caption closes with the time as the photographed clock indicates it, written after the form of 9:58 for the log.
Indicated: 1:41
